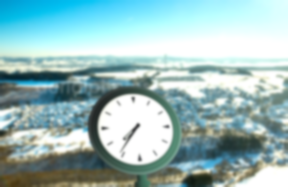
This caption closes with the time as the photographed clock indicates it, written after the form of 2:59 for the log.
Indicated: 7:36
